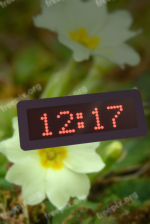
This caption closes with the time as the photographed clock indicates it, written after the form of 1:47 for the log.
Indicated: 12:17
